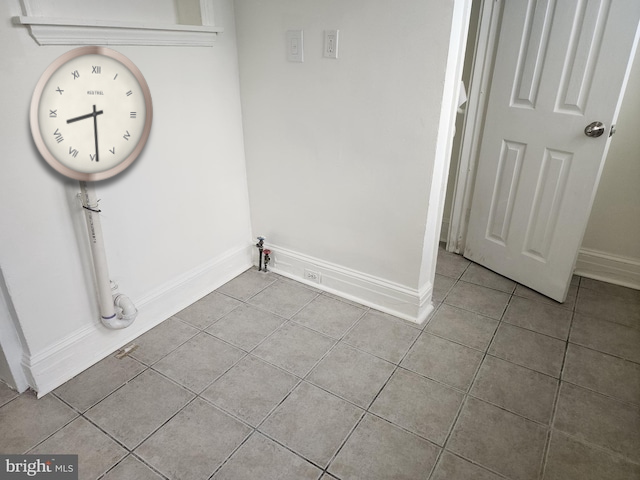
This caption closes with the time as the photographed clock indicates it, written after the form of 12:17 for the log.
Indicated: 8:29
